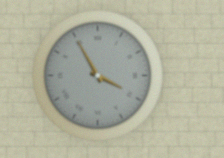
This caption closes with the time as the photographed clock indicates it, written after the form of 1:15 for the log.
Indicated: 3:55
